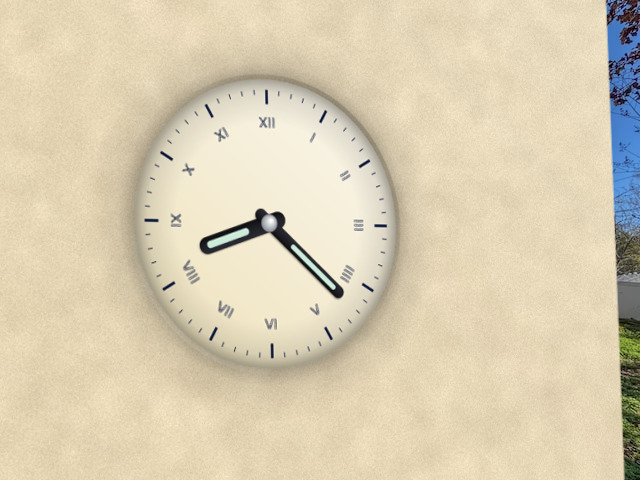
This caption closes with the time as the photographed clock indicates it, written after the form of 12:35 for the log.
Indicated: 8:22
